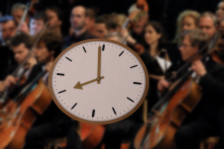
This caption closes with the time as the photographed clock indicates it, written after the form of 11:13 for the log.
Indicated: 7:59
